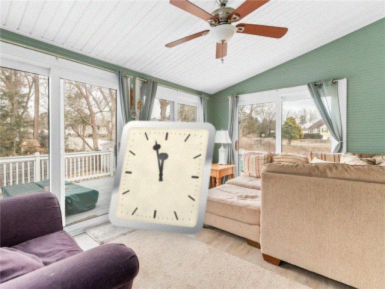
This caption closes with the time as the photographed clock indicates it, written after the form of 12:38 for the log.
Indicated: 11:57
